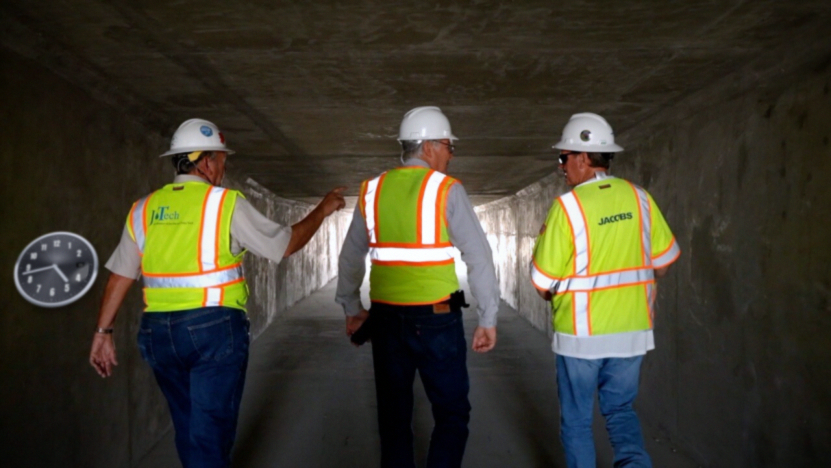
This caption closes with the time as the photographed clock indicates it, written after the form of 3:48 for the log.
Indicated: 4:43
